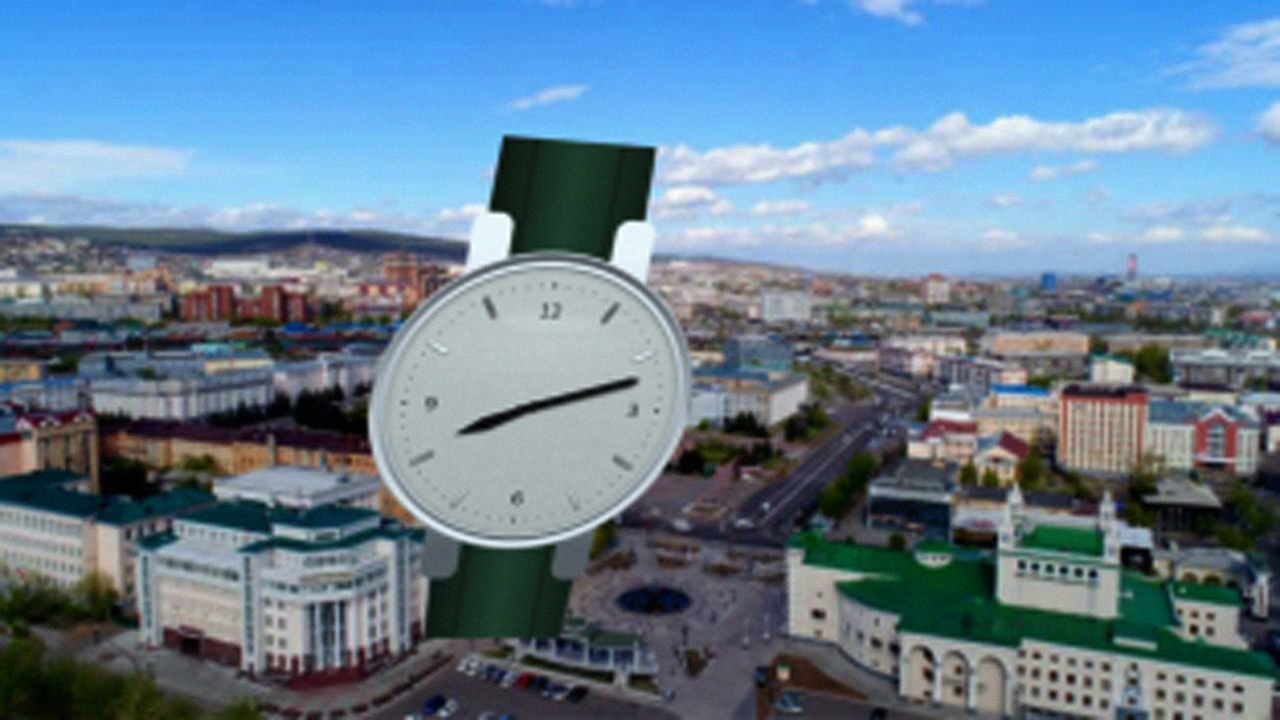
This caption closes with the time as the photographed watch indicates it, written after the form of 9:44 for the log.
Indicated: 8:12
